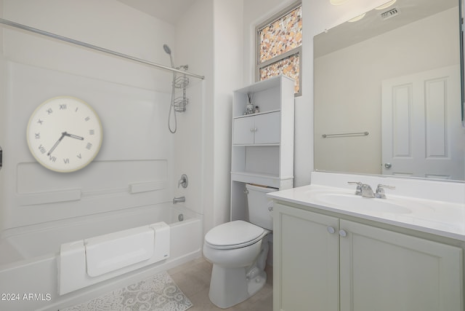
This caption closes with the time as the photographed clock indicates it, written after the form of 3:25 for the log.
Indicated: 3:37
